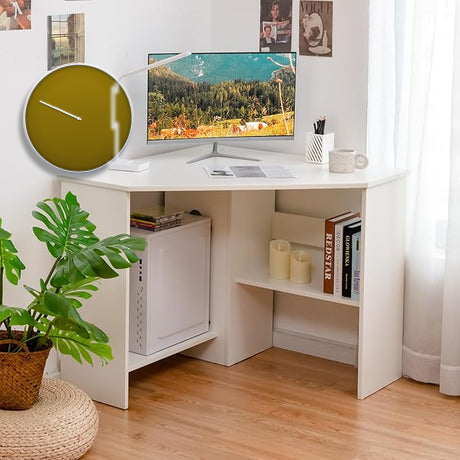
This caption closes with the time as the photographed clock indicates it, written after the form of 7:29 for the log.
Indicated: 9:49
